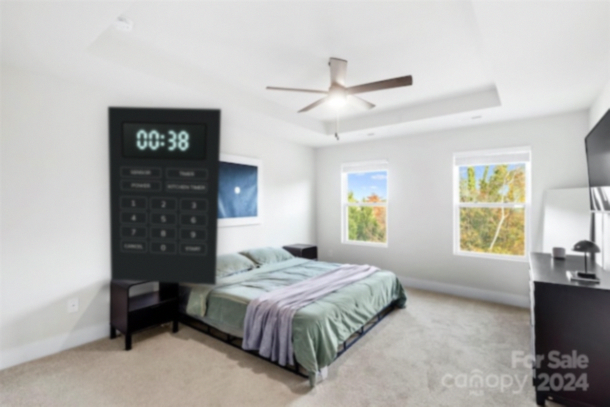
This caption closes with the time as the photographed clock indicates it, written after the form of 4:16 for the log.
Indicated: 0:38
